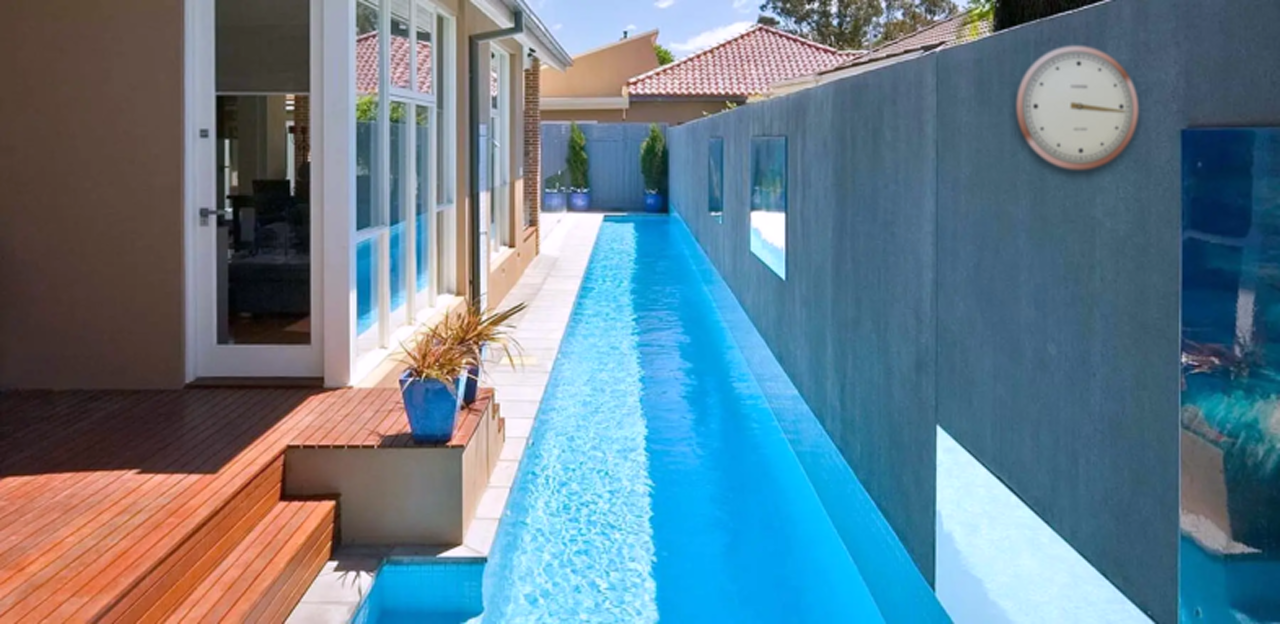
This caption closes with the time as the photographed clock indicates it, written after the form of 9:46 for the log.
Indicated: 3:16
